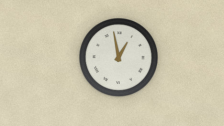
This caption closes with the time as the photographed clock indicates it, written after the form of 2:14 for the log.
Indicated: 12:58
